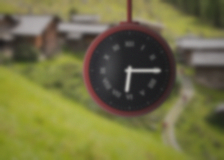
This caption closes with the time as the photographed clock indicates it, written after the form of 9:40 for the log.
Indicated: 6:15
